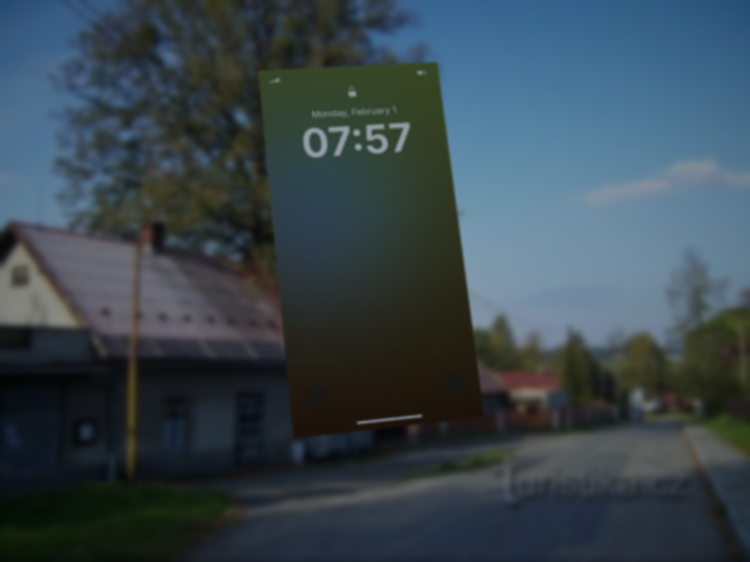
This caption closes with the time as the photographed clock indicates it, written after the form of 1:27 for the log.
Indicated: 7:57
